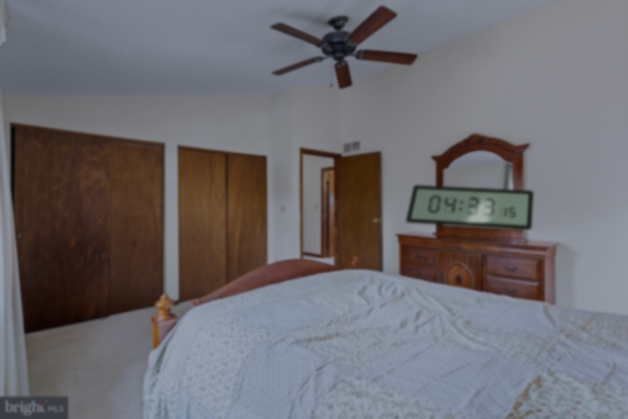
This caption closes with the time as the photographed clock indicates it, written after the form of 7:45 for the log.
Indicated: 4:33
